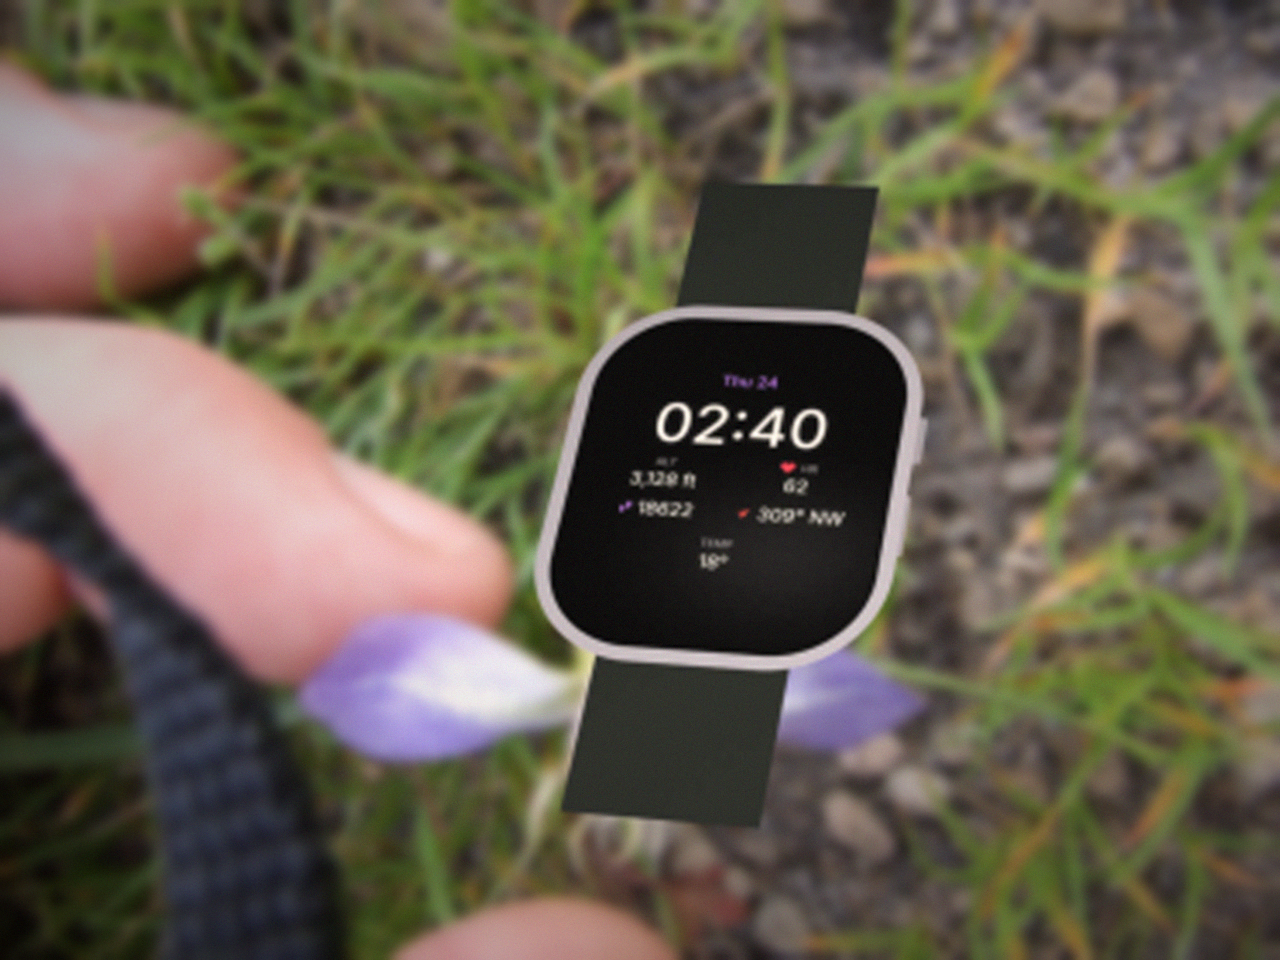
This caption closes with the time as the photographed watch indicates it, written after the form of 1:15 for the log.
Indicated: 2:40
